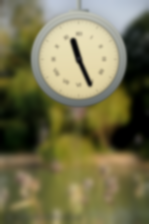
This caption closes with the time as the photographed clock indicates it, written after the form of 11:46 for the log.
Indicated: 11:26
